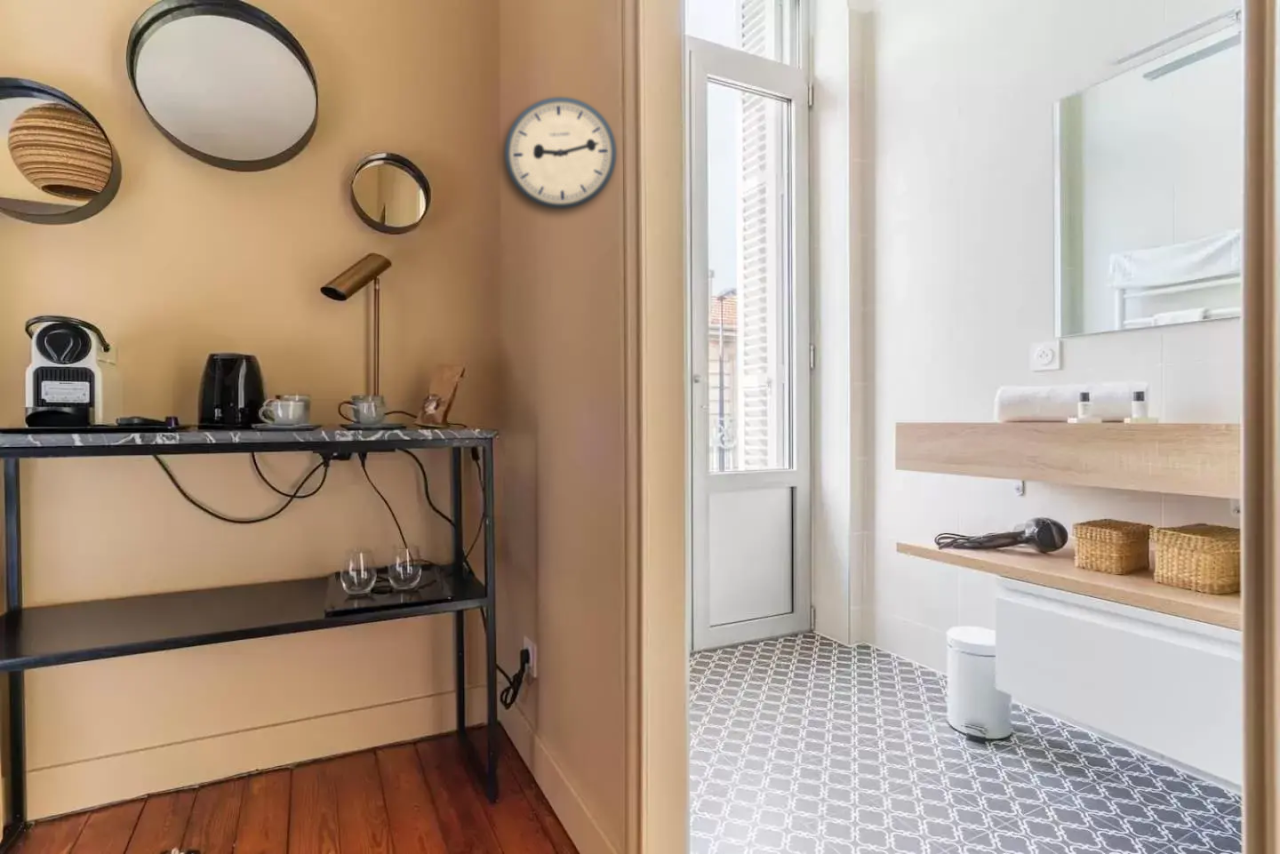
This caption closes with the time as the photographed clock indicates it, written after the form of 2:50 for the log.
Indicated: 9:13
